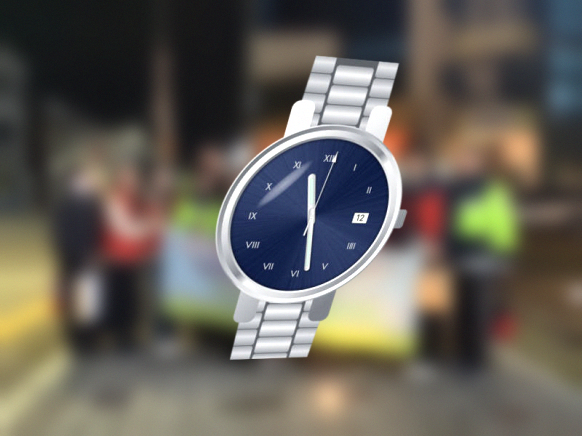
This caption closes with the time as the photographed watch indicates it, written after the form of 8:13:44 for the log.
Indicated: 11:28:01
